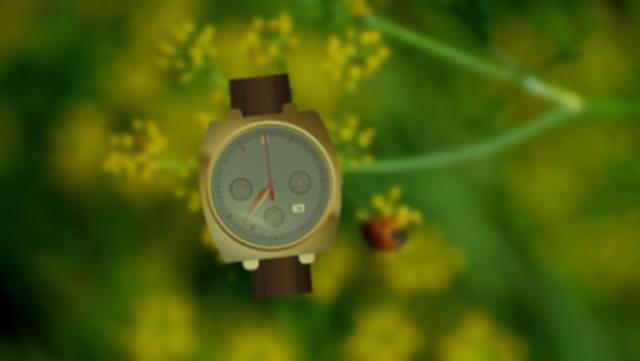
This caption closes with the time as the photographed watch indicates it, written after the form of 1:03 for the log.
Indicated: 7:37
